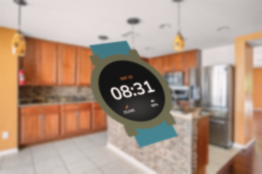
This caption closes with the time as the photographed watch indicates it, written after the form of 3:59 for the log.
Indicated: 8:31
